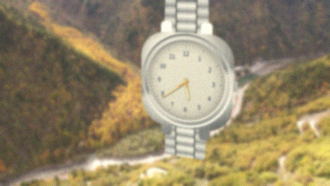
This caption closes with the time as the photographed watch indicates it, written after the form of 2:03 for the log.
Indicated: 5:39
